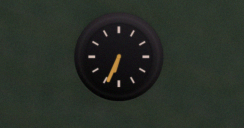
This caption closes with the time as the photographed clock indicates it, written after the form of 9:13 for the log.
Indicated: 6:34
